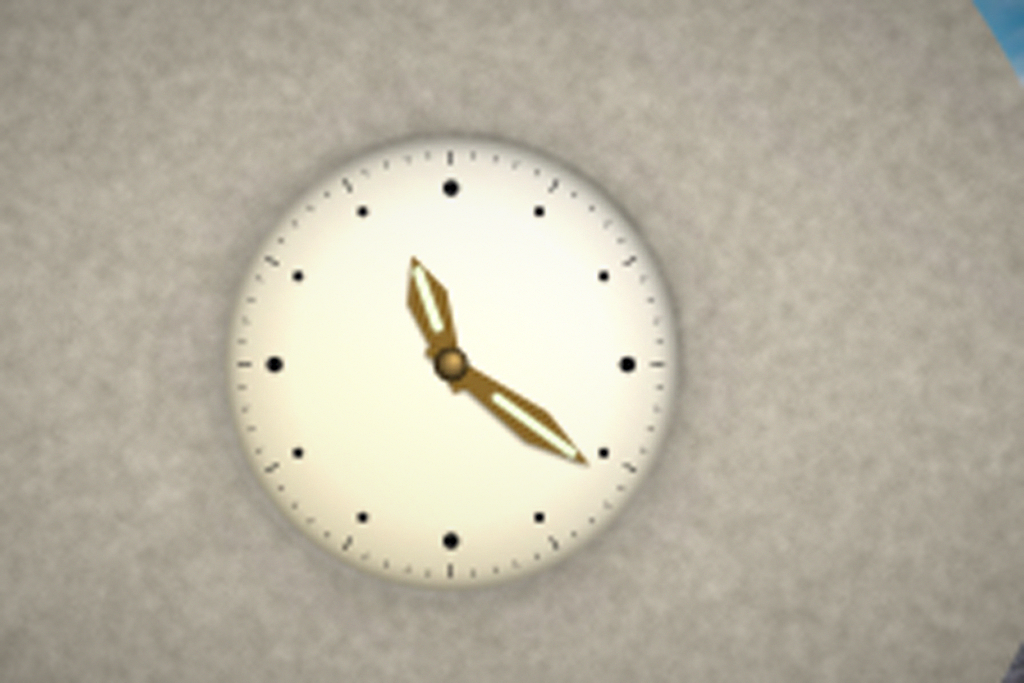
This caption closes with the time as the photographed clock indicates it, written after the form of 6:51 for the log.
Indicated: 11:21
